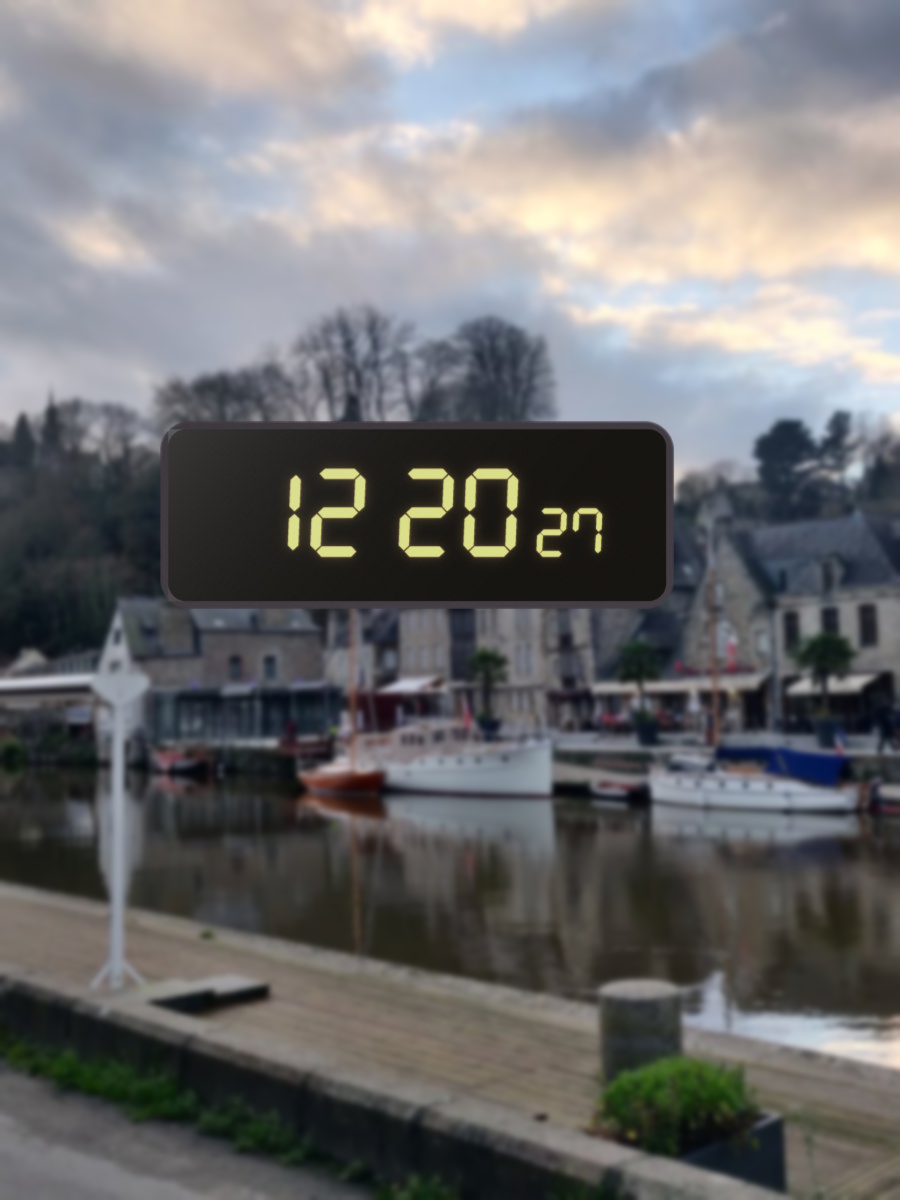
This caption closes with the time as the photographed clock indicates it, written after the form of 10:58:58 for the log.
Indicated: 12:20:27
